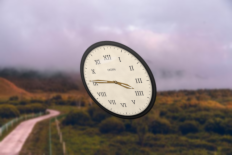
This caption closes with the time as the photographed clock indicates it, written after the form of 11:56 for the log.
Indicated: 3:46
